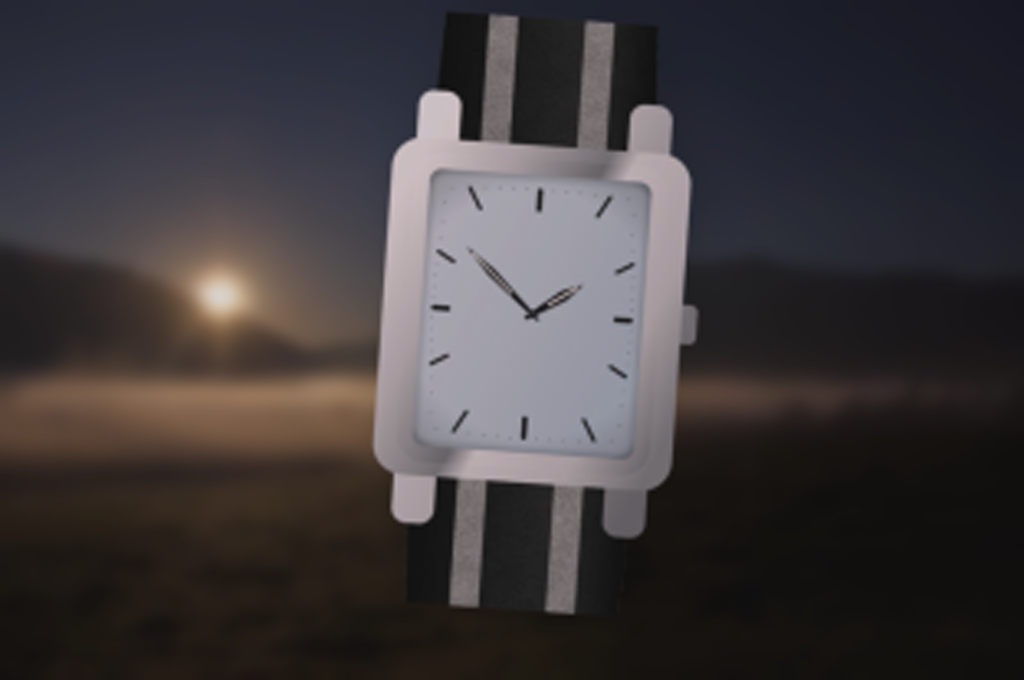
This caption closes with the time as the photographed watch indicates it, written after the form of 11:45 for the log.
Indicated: 1:52
